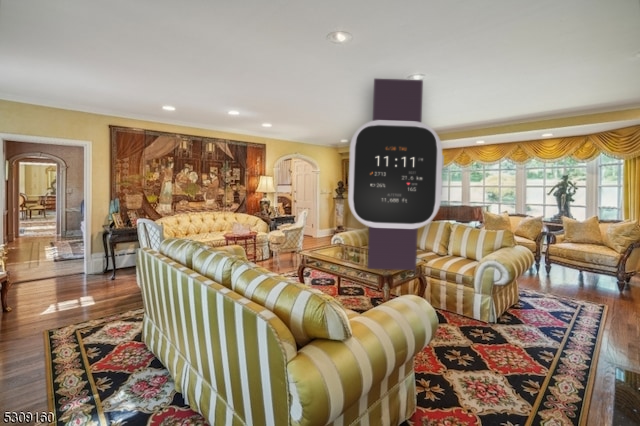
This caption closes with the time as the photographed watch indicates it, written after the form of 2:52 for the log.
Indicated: 11:11
